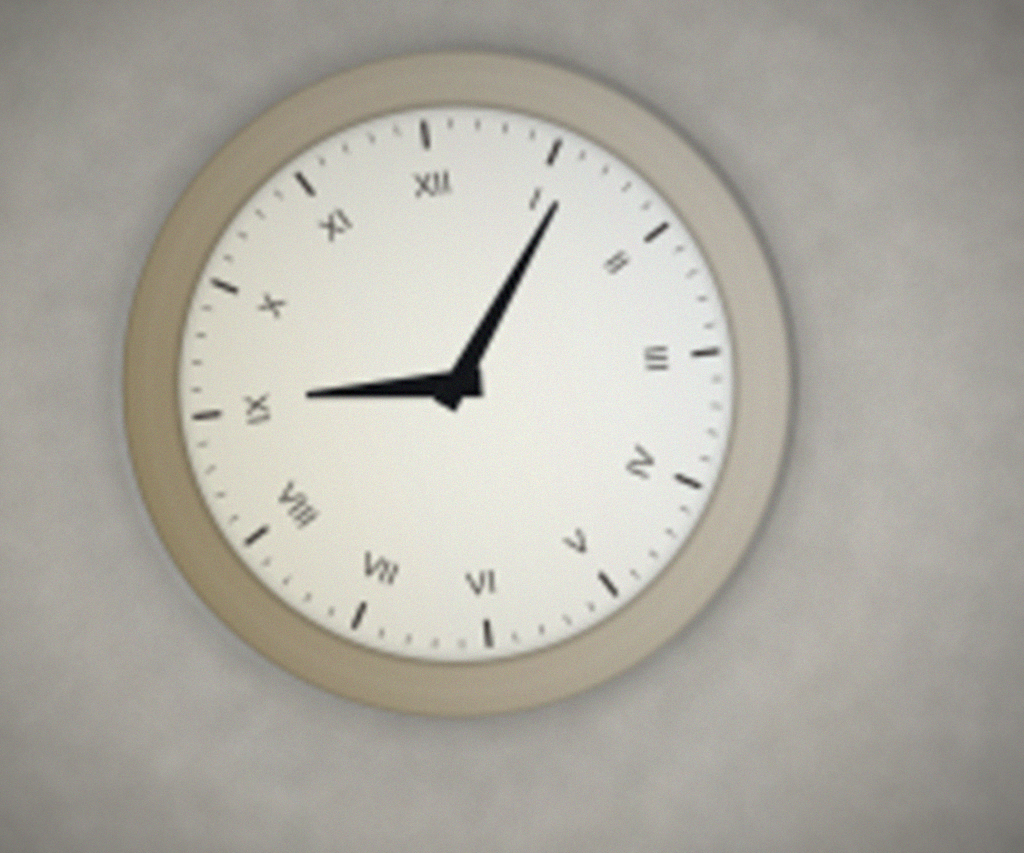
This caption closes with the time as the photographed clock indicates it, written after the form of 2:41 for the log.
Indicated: 9:06
